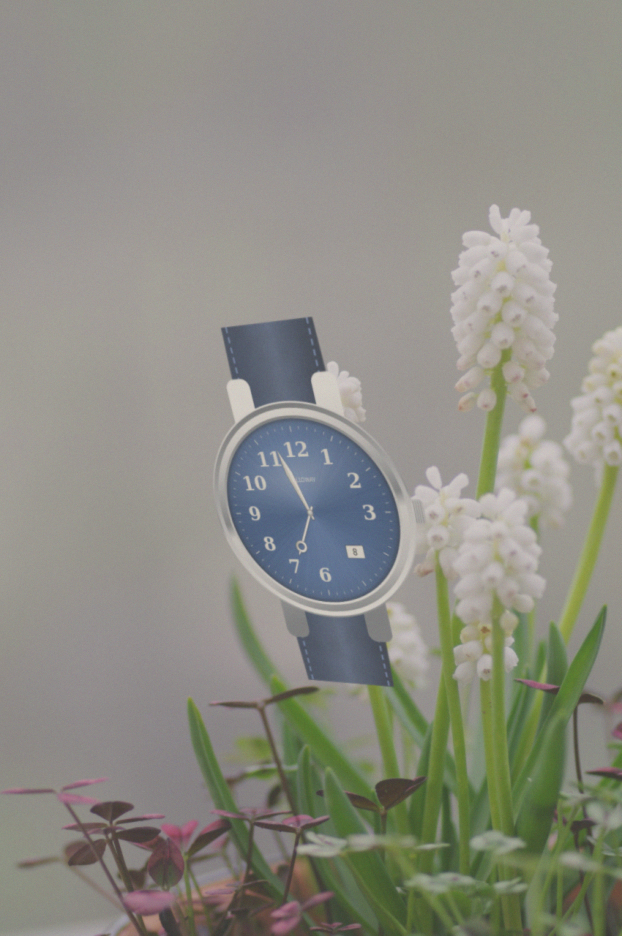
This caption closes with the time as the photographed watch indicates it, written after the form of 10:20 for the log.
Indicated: 6:57
